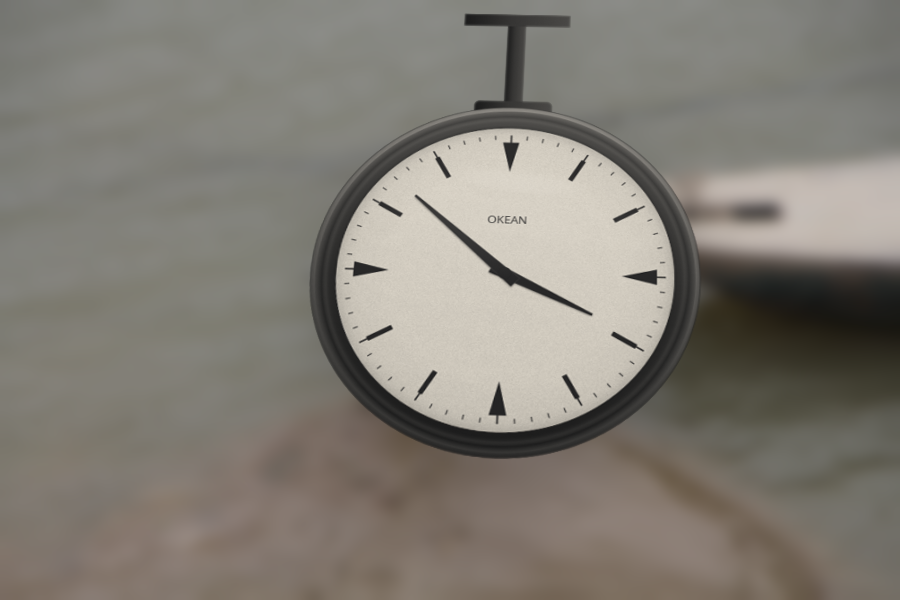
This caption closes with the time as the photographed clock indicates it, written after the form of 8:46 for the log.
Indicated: 3:52
